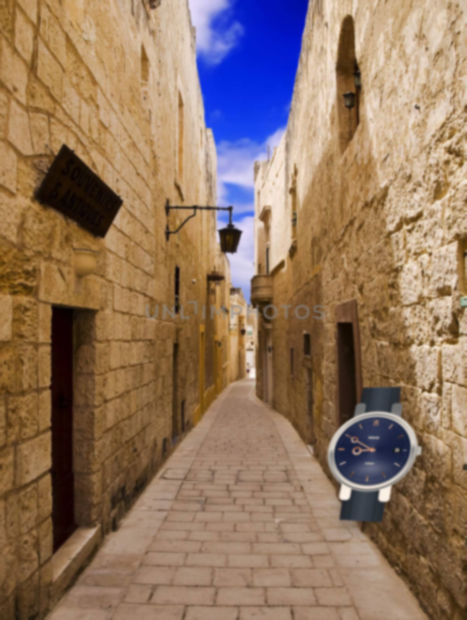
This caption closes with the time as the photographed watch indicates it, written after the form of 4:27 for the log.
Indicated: 8:50
